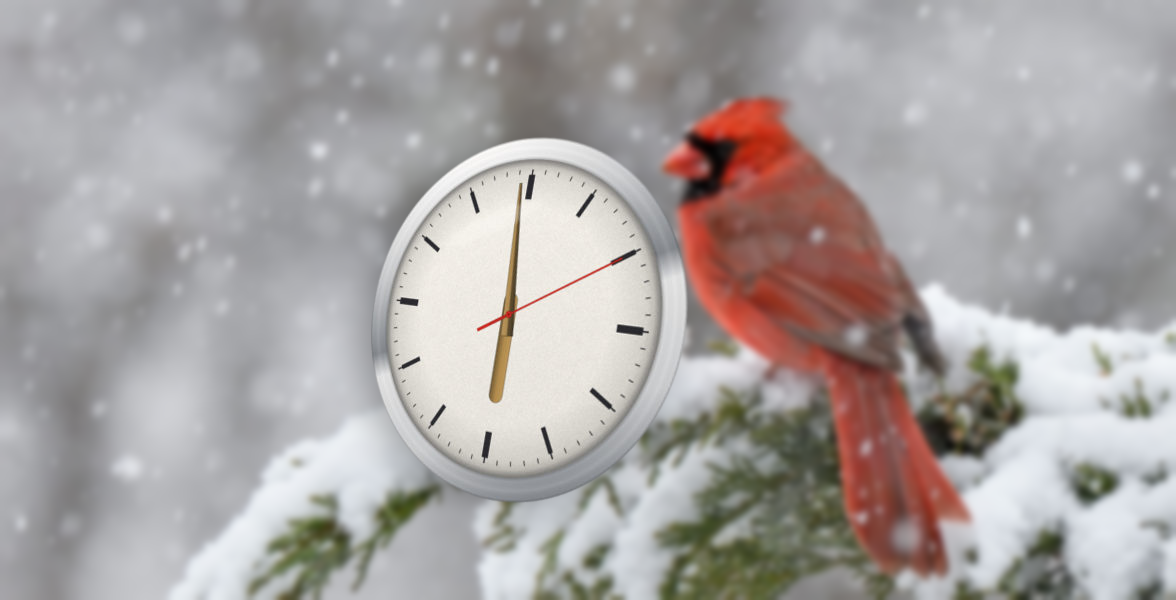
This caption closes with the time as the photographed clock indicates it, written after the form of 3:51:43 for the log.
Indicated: 5:59:10
